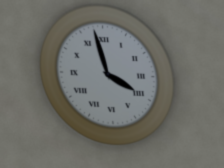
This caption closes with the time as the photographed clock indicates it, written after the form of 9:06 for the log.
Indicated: 3:58
